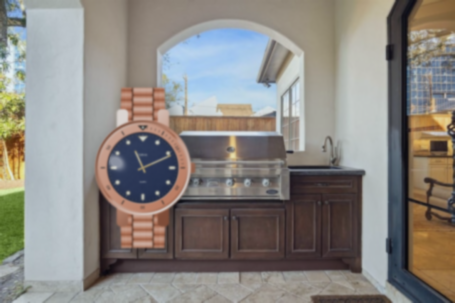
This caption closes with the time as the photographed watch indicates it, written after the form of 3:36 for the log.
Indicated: 11:11
